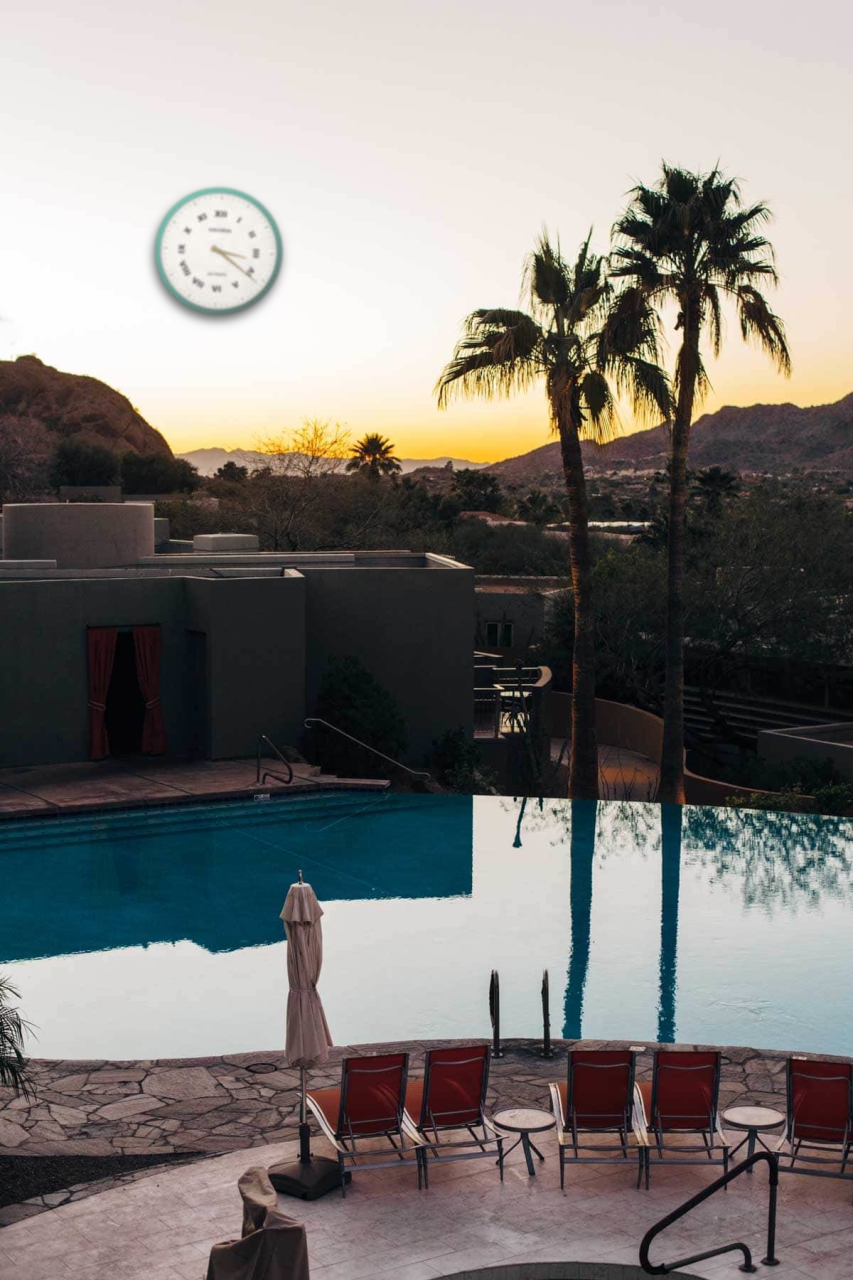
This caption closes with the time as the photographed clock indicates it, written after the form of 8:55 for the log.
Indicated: 3:21
